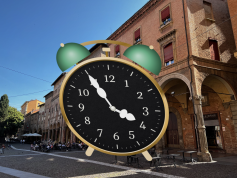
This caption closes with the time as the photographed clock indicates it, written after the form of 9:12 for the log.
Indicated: 3:55
